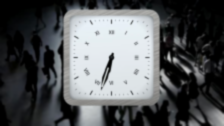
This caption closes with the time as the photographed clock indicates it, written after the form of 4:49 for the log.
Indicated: 6:33
